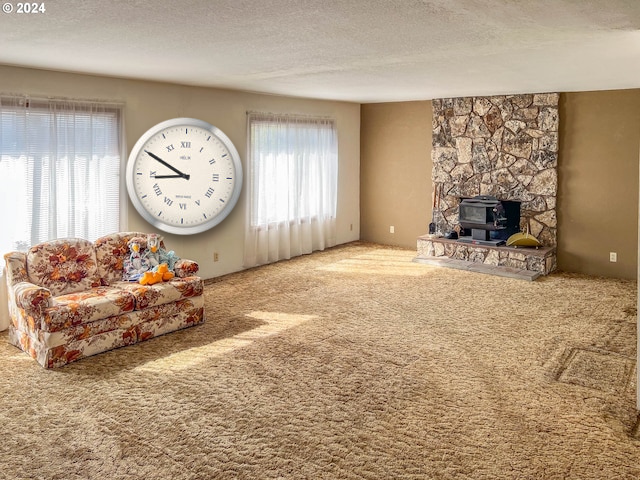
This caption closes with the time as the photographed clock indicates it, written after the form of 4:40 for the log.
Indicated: 8:50
